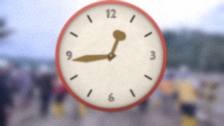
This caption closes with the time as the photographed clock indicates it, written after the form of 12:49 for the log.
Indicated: 12:44
